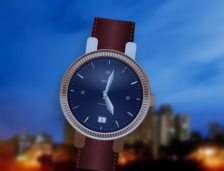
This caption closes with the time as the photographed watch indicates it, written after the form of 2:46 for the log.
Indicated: 5:02
